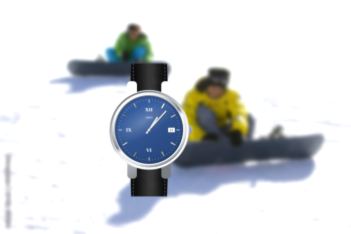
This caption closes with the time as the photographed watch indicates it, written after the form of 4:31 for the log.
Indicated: 1:07
